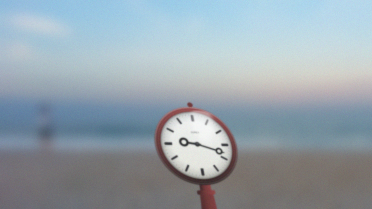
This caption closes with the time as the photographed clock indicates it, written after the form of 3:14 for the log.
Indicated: 9:18
